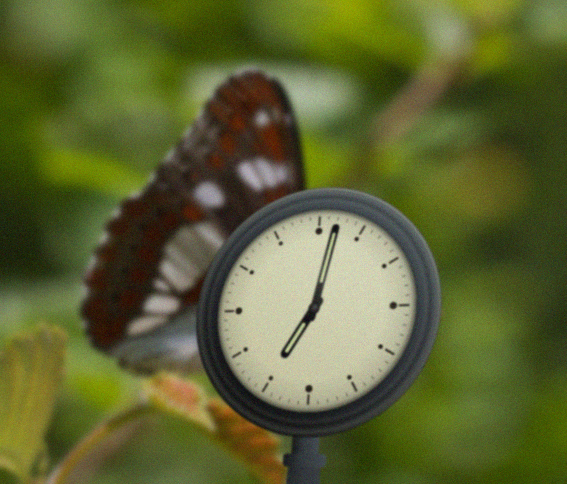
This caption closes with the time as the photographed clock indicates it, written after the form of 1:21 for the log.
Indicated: 7:02
